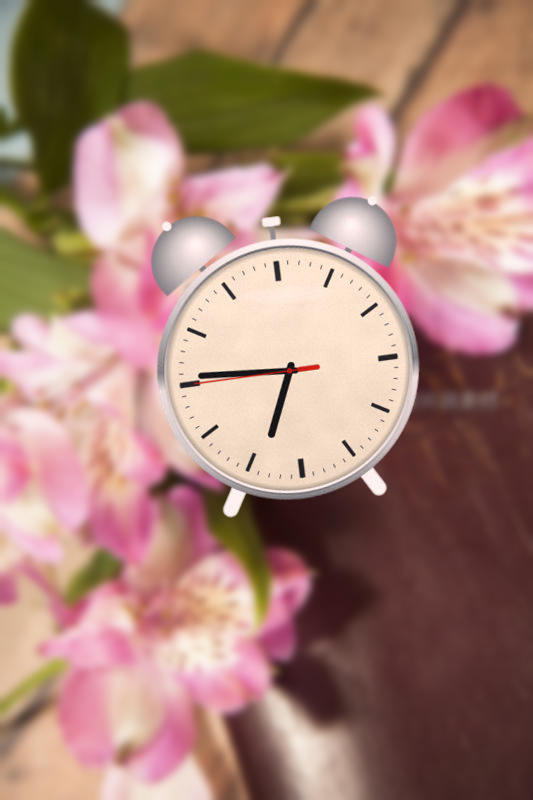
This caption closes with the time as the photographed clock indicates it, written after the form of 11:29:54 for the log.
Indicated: 6:45:45
